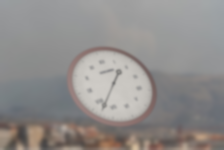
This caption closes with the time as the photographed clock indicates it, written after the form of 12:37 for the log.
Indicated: 1:38
